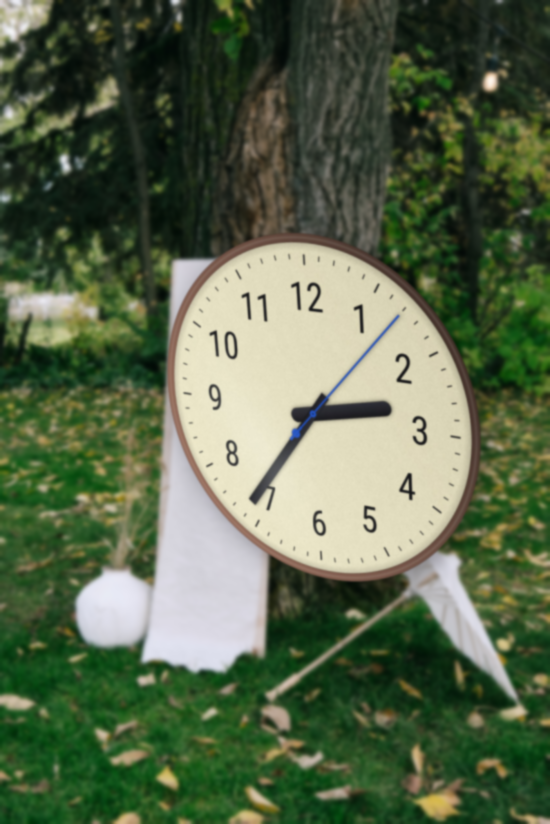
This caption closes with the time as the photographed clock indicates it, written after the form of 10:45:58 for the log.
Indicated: 2:36:07
